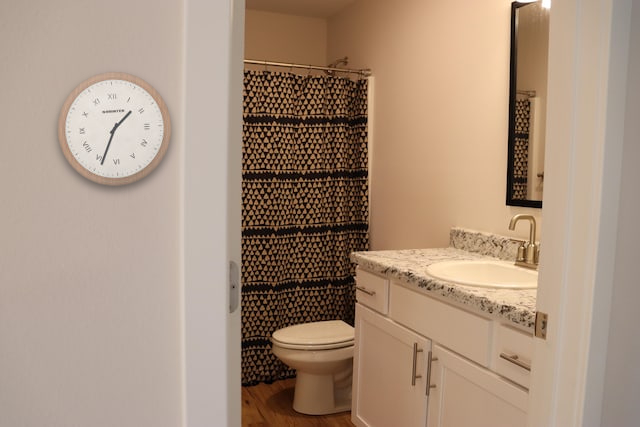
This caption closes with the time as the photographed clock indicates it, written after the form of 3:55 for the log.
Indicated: 1:34
